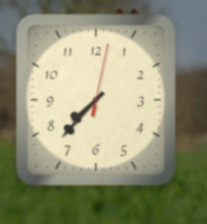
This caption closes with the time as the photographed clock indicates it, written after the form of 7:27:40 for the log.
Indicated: 7:37:02
